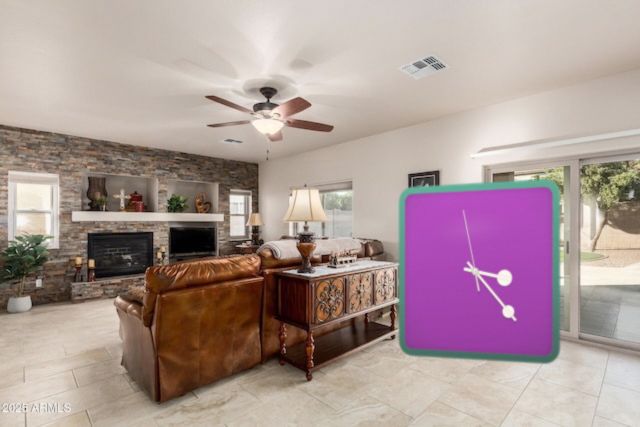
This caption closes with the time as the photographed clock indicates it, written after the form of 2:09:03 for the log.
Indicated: 3:22:58
